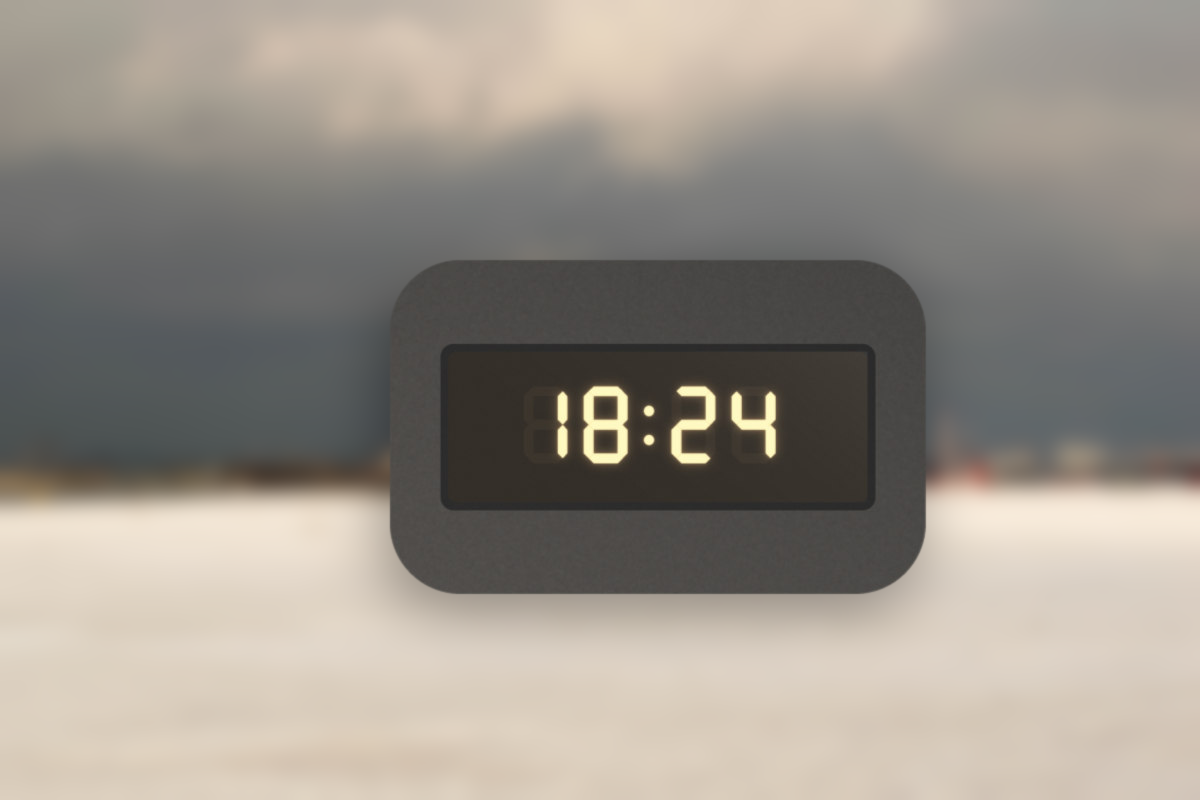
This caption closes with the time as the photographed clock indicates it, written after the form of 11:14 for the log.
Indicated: 18:24
